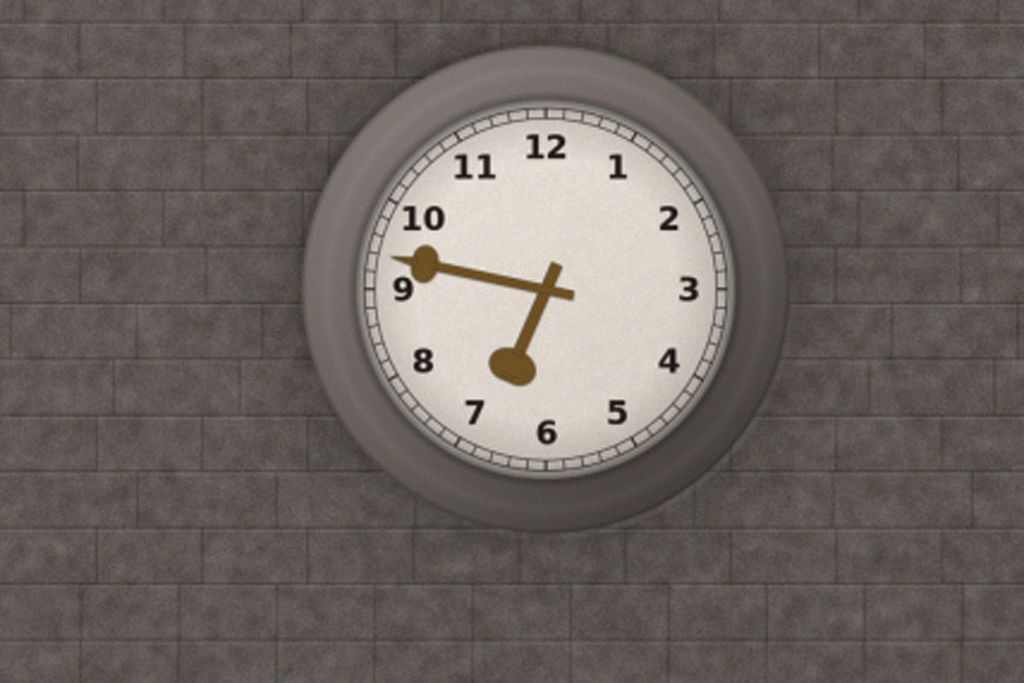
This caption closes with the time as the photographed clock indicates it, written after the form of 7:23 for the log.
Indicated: 6:47
